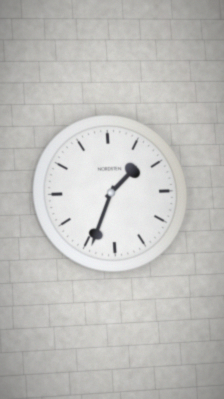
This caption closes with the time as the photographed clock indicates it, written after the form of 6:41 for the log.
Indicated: 1:34
